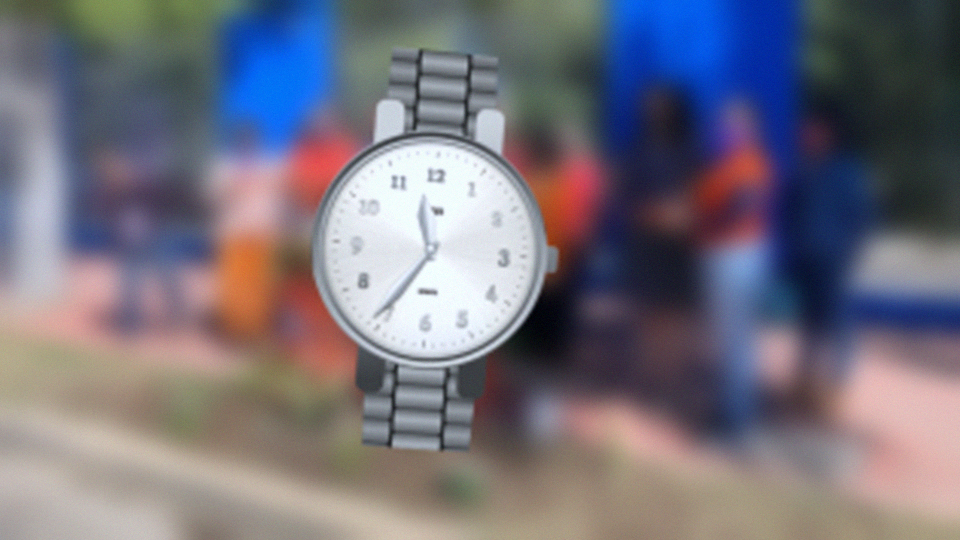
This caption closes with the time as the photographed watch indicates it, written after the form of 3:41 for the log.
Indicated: 11:36
